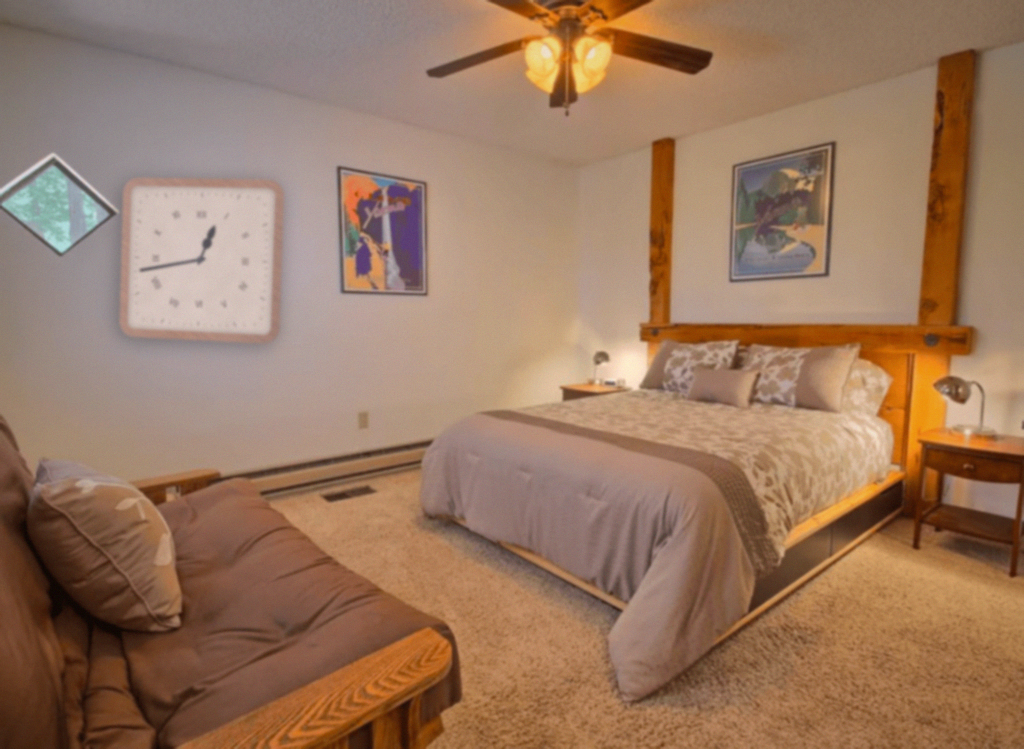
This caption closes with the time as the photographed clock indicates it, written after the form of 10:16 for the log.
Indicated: 12:43
